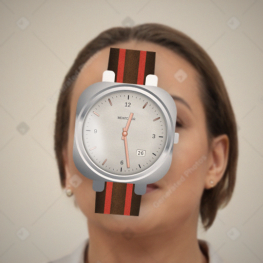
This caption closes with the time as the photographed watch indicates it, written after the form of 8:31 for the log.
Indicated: 12:28
